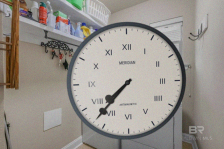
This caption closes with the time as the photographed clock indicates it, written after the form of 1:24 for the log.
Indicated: 7:37
